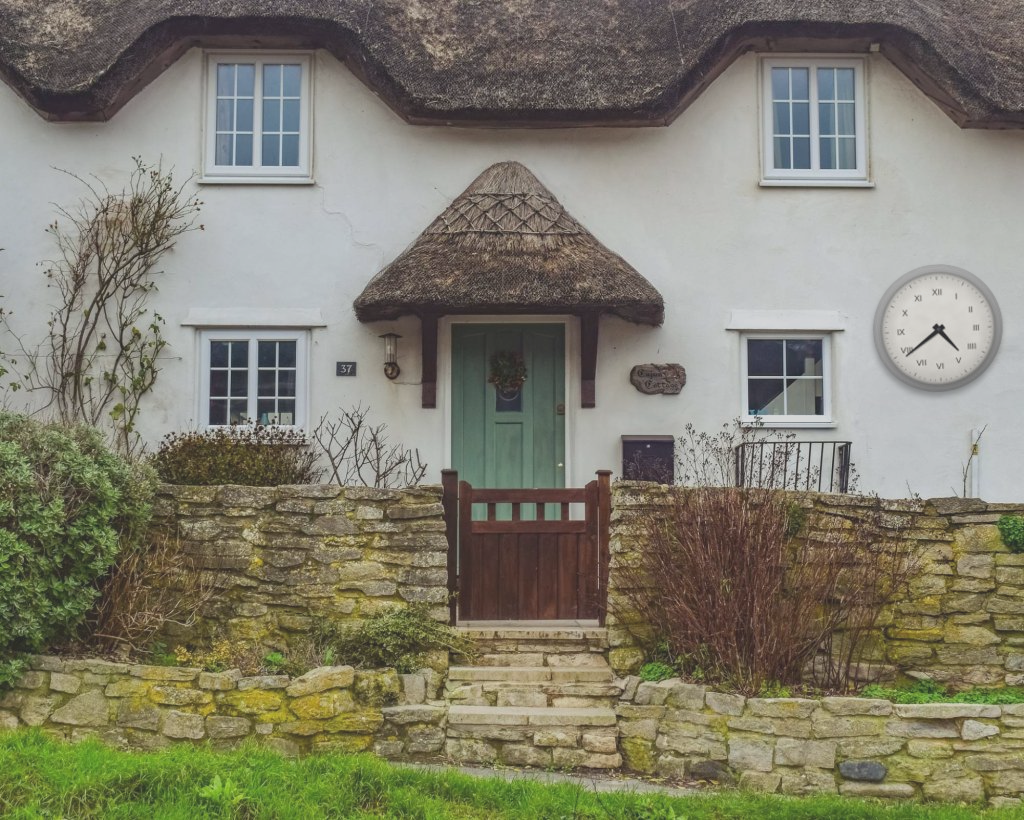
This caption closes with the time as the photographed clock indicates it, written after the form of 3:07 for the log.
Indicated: 4:39
